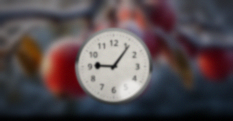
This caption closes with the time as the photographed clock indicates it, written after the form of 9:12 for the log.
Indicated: 9:06
